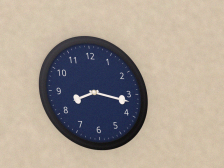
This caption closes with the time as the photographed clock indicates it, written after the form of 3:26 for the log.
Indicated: 8:17
